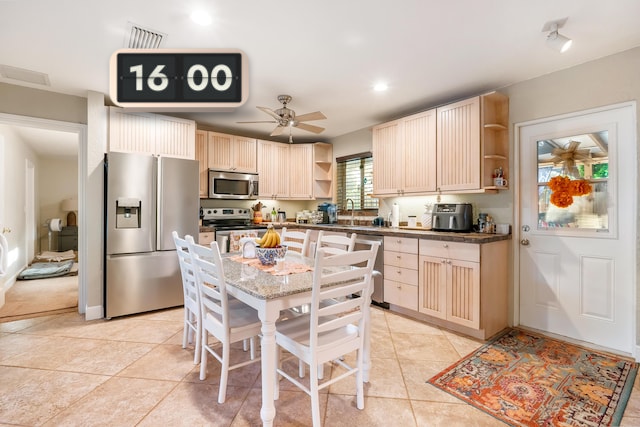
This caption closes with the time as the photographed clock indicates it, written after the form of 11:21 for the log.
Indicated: 16:00
